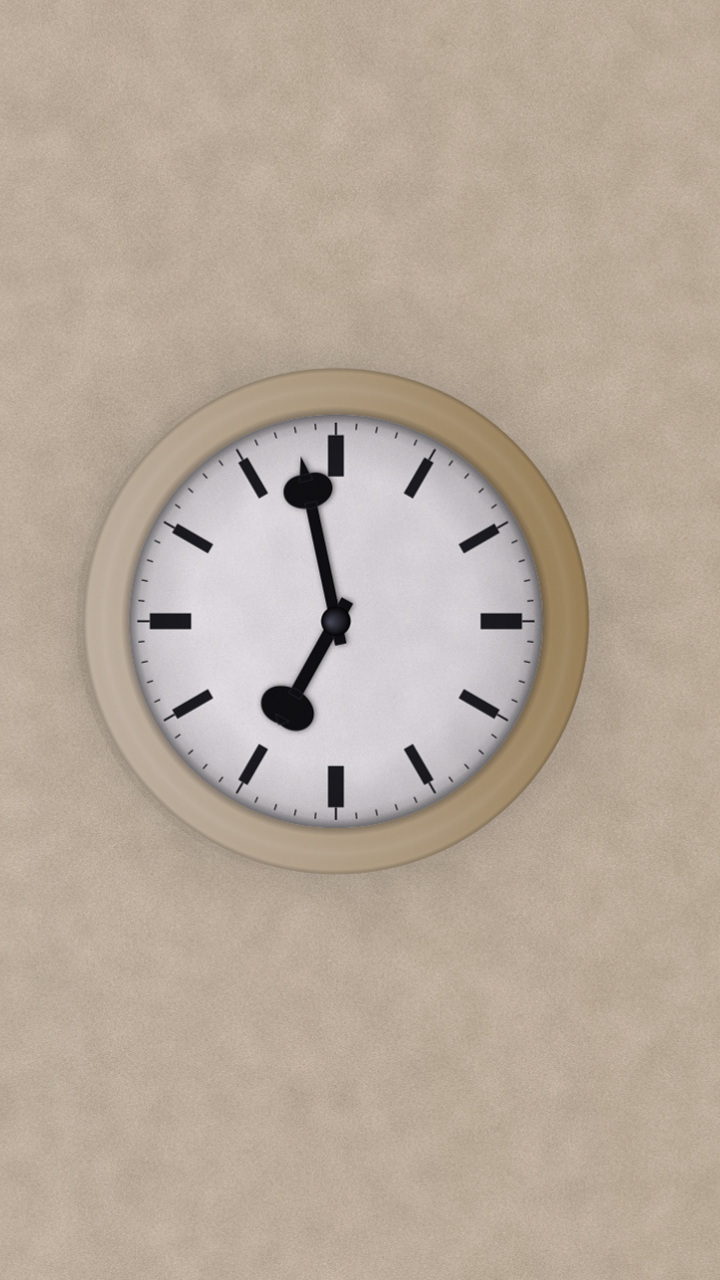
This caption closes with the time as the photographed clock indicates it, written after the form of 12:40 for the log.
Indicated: 6:58
